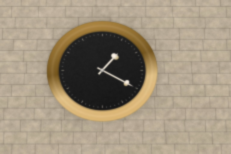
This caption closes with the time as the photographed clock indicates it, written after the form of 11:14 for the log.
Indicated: 1:20
